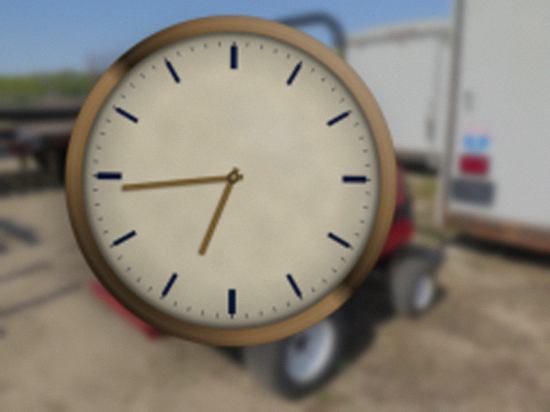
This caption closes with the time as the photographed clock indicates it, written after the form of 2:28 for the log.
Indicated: 6:44
